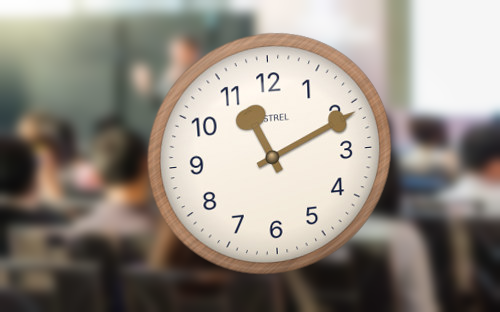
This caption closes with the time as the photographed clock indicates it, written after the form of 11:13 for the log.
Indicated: 11:11
